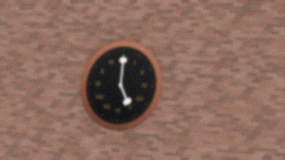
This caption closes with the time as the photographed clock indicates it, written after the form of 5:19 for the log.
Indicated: 5:00
